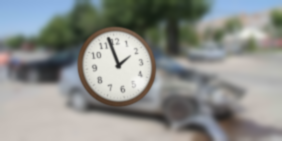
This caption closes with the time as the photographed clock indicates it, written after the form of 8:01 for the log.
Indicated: 1:58
